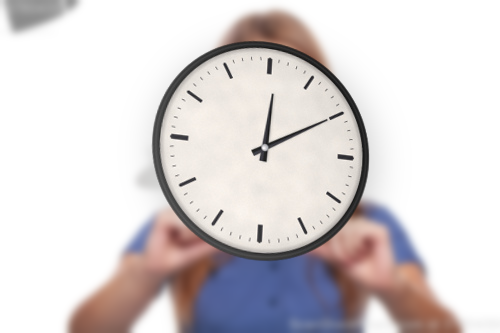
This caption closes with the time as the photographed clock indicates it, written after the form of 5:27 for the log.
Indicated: 12:10
